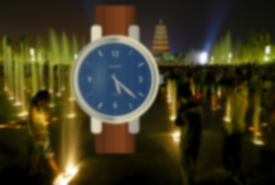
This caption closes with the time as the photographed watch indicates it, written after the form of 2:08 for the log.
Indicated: 5:22
